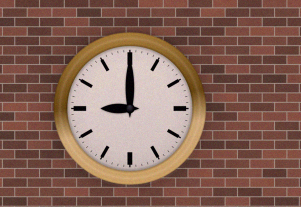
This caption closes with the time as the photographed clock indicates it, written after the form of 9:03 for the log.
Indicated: 9:00
